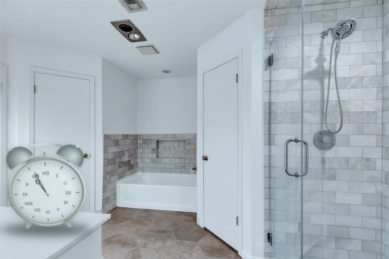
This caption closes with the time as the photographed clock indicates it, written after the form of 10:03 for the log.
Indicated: 10:56
